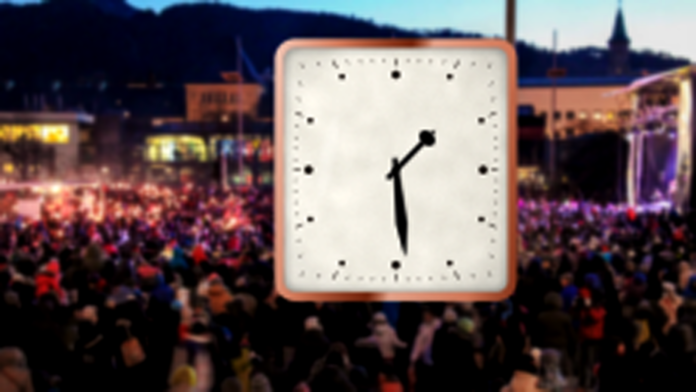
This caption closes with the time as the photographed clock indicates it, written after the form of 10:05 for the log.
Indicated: 1:29
